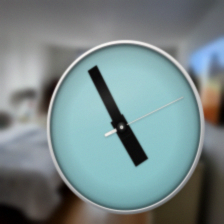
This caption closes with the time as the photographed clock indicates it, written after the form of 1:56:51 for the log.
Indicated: 4:55:11
